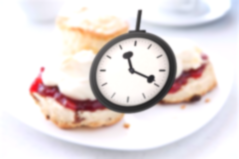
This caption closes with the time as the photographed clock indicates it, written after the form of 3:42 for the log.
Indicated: 11:19
